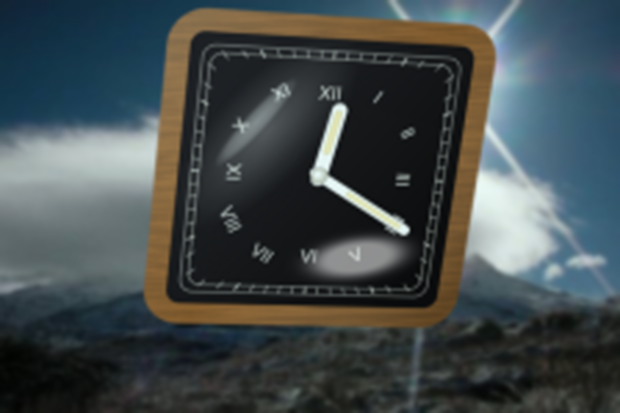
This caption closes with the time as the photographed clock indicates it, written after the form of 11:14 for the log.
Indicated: 12:20
